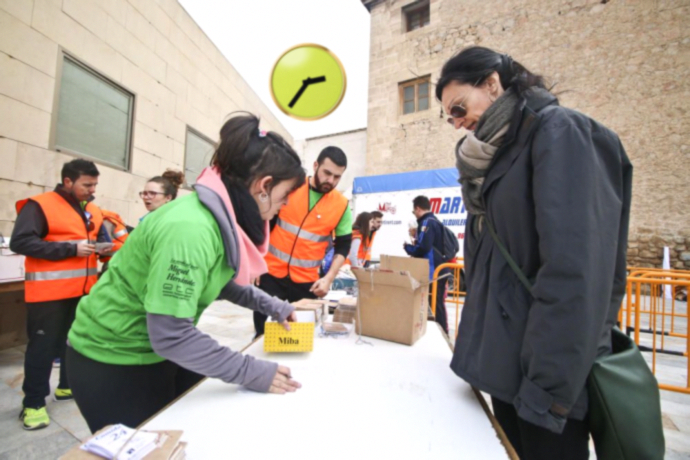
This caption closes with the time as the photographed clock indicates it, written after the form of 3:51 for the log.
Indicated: 2:36
